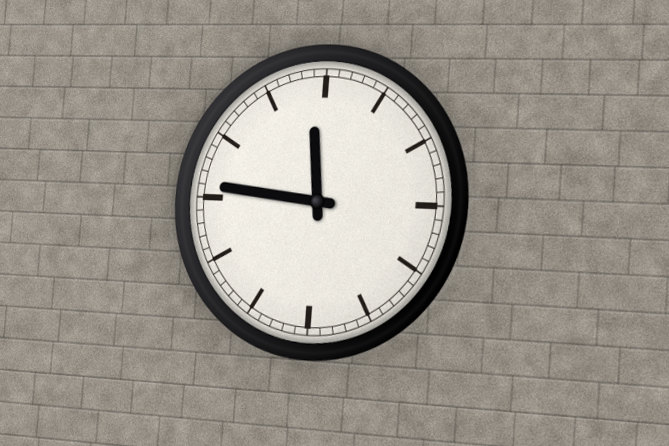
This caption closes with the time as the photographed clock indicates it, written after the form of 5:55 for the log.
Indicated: 11:46
